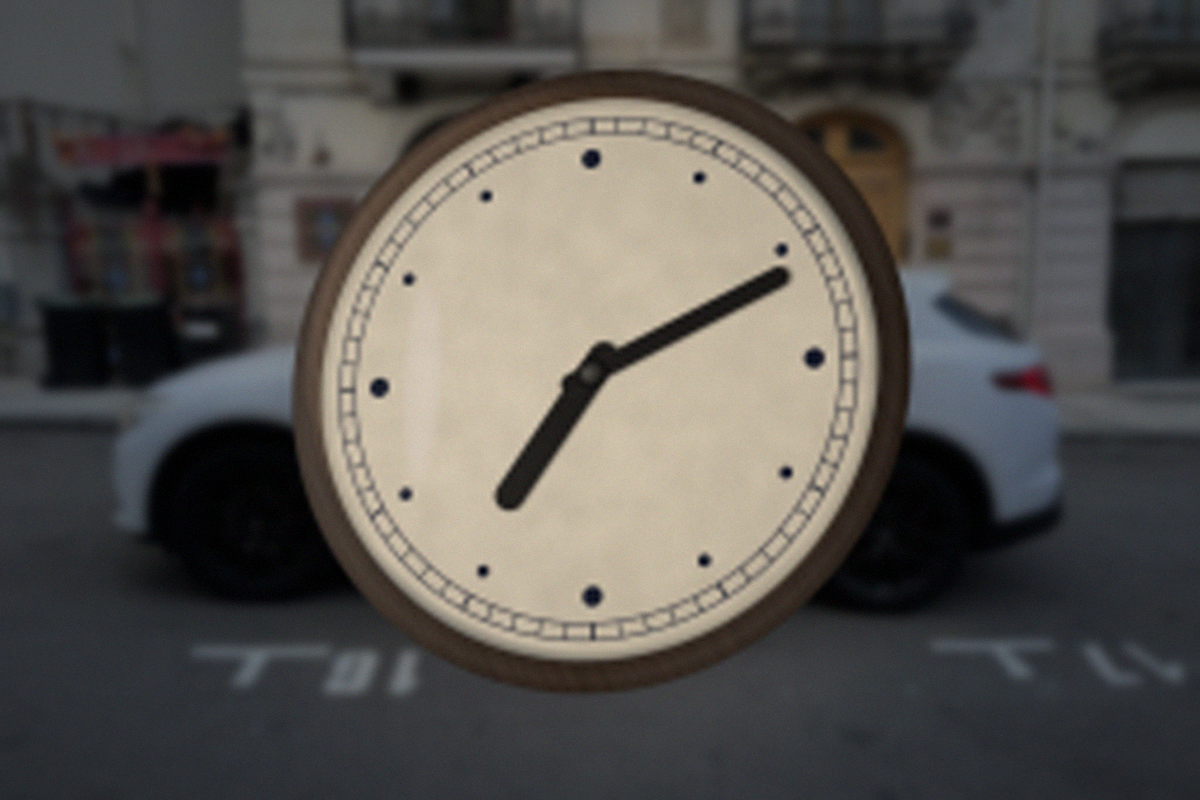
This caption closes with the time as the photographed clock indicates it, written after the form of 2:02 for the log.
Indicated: 7:11
